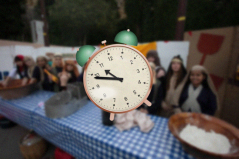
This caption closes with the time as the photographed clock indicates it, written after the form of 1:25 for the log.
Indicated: 10:49
